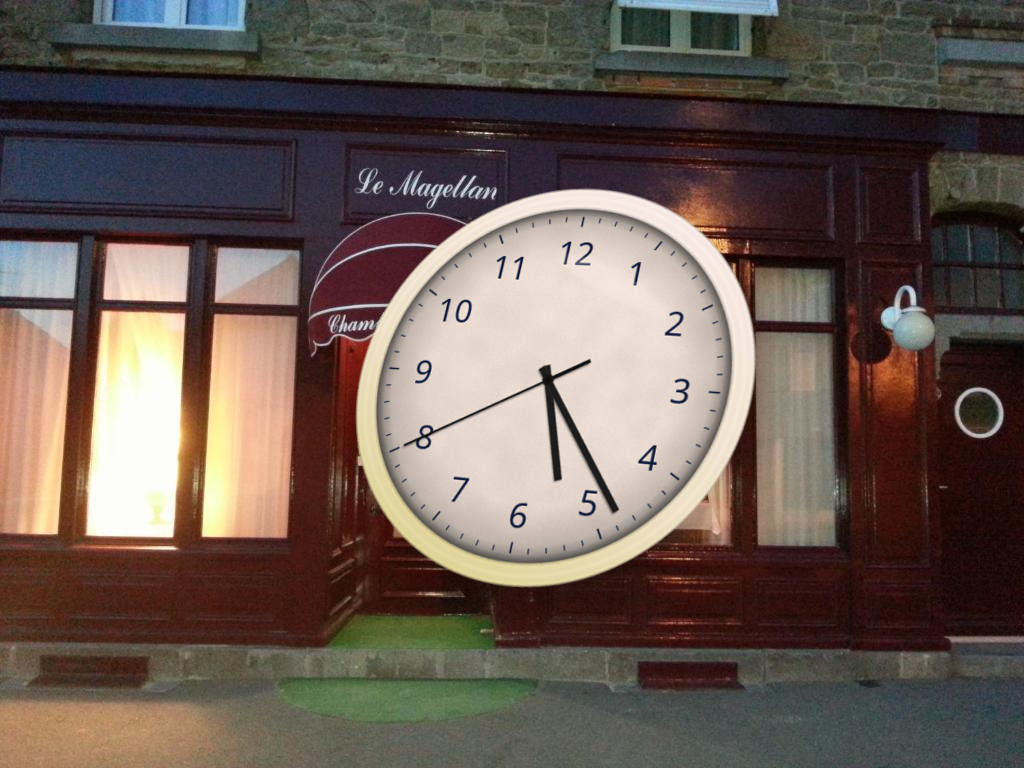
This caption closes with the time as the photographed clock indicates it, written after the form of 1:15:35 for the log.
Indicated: 5:23:40
